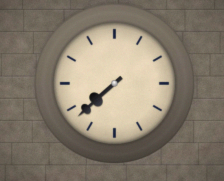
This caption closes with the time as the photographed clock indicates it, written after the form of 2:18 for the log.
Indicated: 7:38
